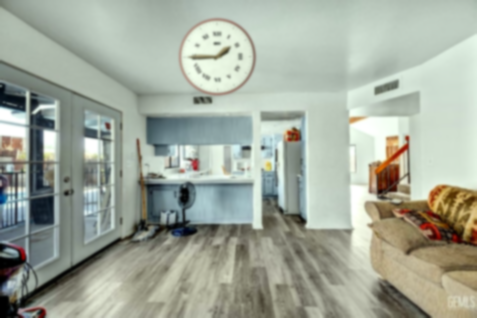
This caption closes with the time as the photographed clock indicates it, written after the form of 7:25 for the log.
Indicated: 1:45
